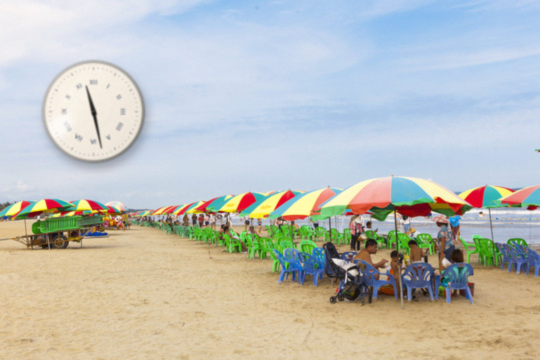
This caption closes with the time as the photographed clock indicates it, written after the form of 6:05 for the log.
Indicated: 11:28
